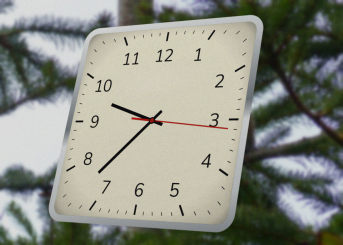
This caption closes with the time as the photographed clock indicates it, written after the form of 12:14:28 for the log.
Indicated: 9:37:16
